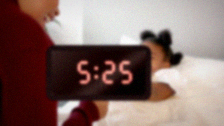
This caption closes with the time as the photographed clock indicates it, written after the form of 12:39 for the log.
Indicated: 5:25
